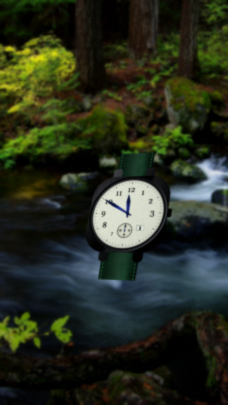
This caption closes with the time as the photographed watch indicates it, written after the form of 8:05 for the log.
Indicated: 11:50
